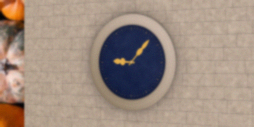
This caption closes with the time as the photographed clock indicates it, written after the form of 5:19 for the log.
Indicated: 9:07
